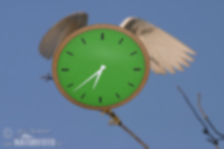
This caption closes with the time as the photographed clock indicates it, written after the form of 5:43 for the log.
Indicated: 6:38
